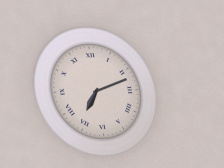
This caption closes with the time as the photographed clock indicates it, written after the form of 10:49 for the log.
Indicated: 7:12
